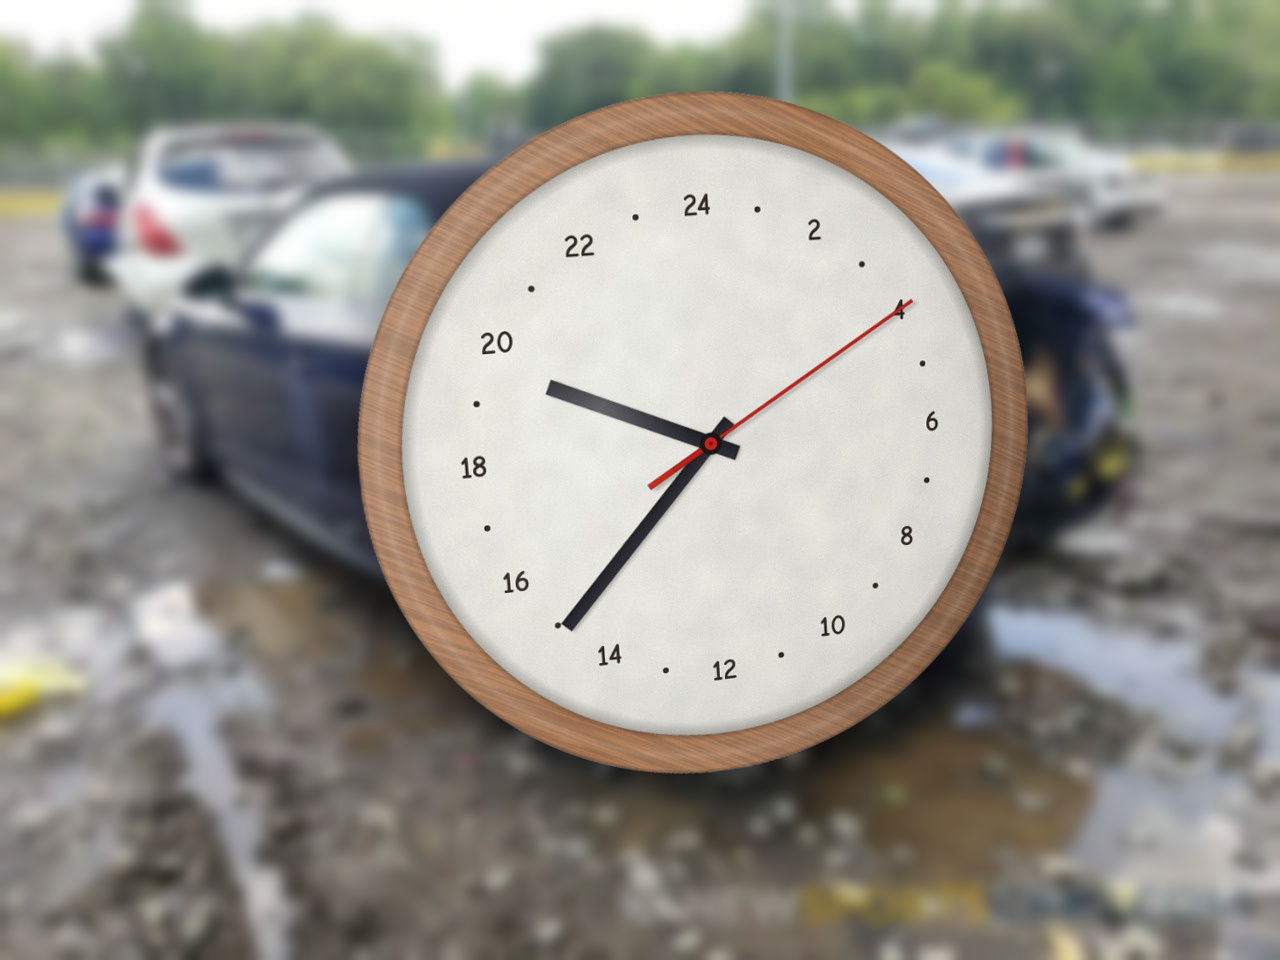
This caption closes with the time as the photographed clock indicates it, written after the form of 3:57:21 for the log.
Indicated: 19:37:10
